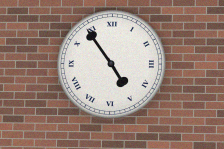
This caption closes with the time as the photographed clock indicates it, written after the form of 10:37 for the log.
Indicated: 4:54
